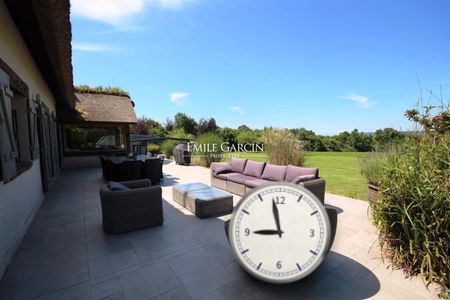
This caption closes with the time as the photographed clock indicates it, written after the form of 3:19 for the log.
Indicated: 8:58
